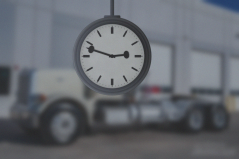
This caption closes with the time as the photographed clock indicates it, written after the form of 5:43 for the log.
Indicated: 2:48
